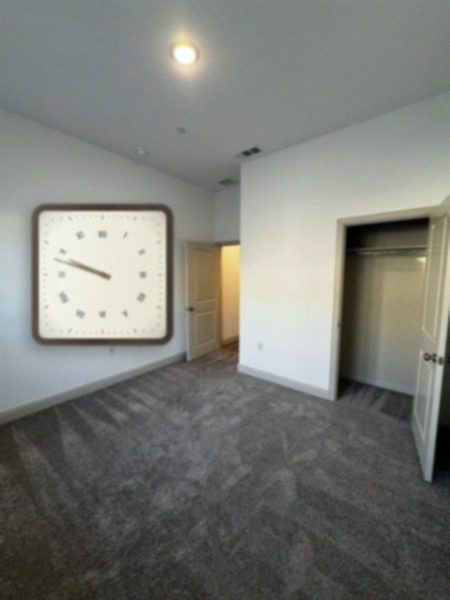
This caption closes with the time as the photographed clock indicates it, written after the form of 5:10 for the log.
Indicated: 9:48
